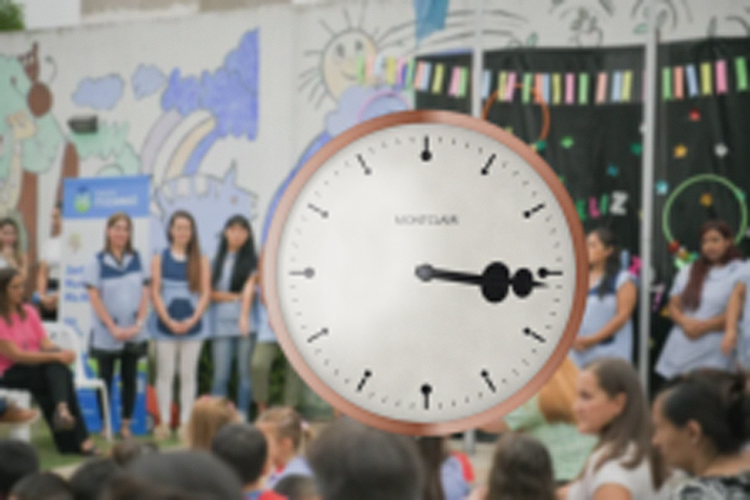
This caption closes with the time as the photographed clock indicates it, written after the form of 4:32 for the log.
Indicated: 3:16
